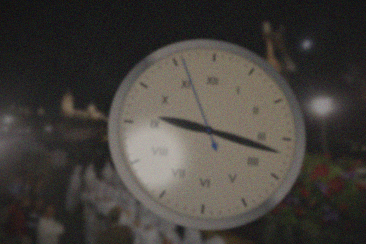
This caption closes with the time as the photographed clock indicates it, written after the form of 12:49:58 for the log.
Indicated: 9:16:56
